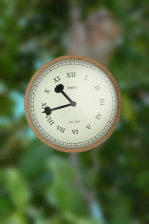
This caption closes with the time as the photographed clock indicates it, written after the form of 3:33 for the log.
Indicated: 10:43
